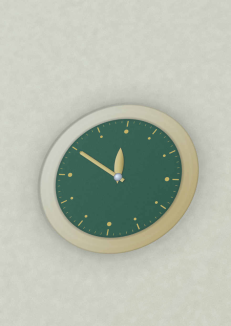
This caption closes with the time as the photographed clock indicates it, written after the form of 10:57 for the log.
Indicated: 11:50
